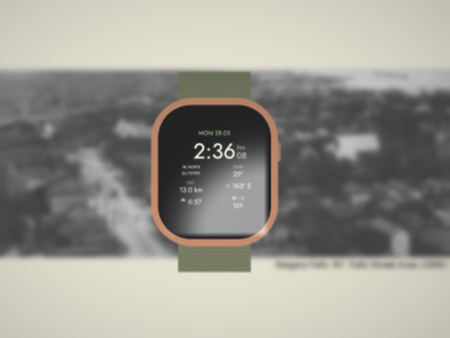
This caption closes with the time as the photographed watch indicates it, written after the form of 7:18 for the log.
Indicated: 2:36
